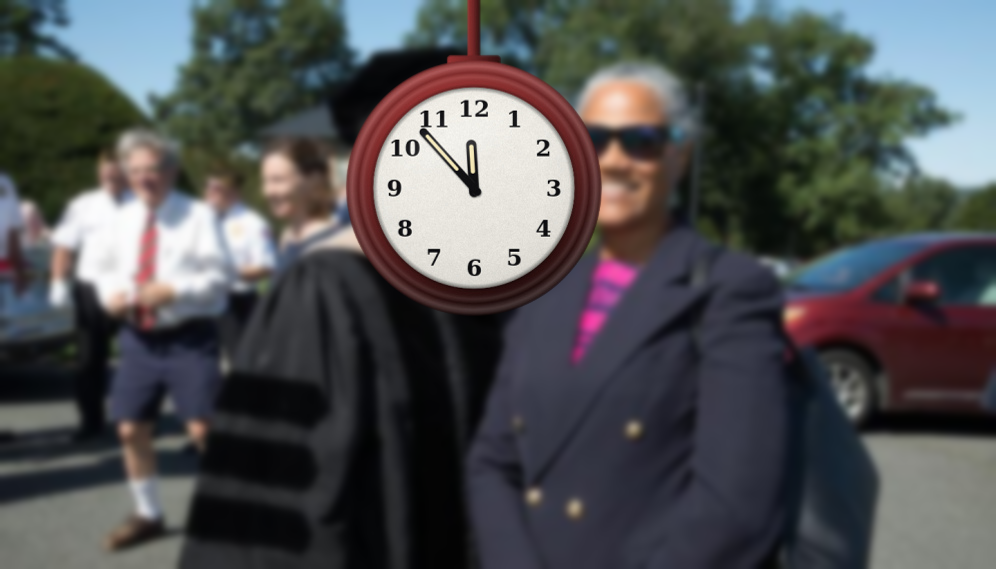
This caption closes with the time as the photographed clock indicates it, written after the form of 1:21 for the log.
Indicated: 11:53
